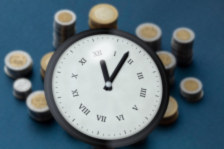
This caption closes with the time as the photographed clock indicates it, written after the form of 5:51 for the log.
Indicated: 12:08
